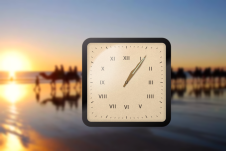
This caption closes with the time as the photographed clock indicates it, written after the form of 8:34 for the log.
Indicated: 1:06
